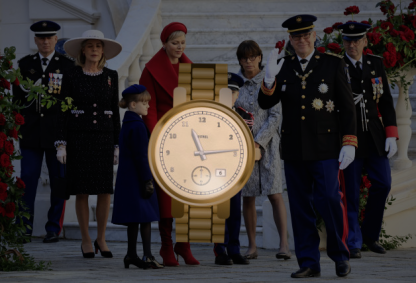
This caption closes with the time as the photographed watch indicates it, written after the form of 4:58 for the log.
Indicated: 11:14
